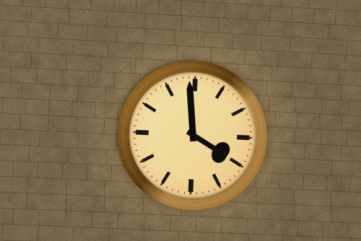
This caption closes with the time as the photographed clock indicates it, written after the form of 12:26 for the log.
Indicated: 3:59
